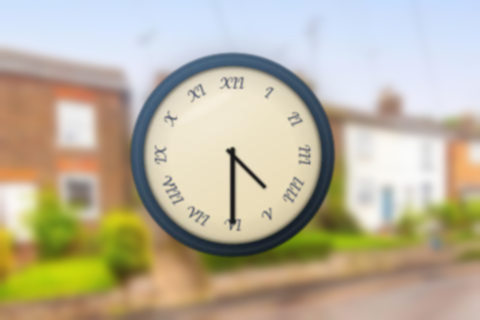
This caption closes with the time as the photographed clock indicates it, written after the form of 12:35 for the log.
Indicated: 4:30
